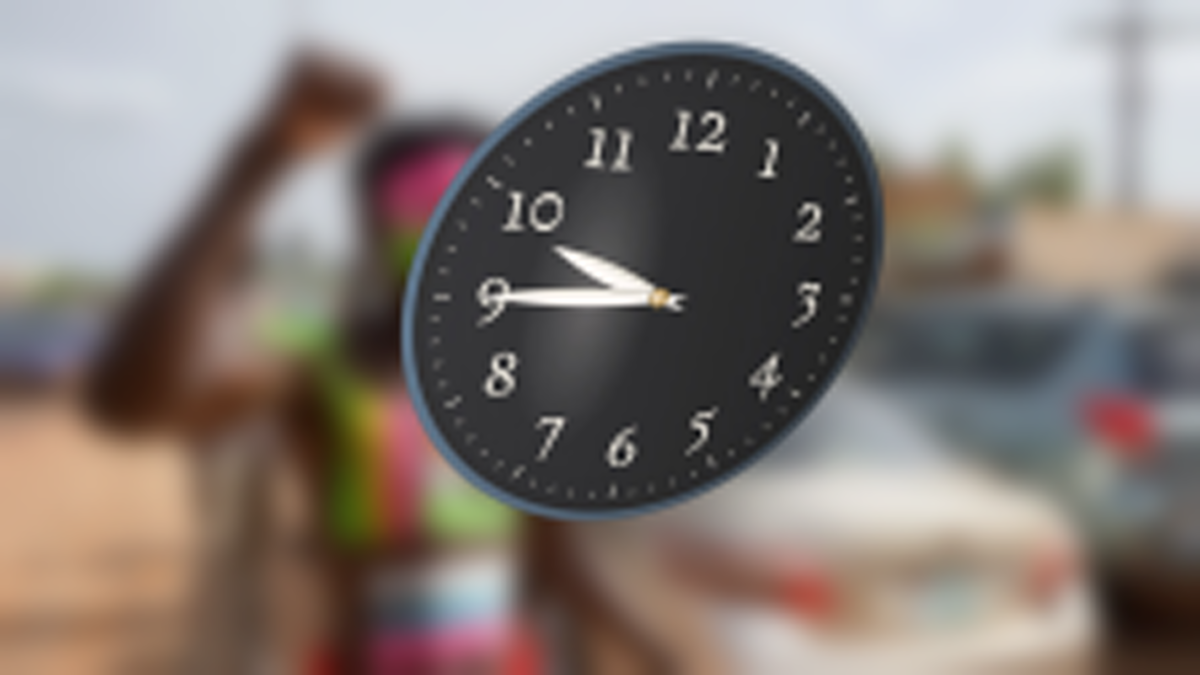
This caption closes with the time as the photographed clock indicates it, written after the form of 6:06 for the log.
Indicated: 9:45
